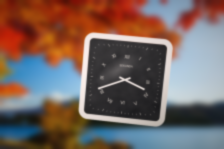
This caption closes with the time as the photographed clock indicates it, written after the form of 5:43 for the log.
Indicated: 3:41
